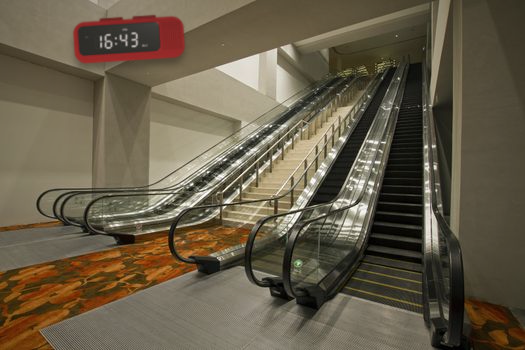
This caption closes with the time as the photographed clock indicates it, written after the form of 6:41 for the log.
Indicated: 16:43
